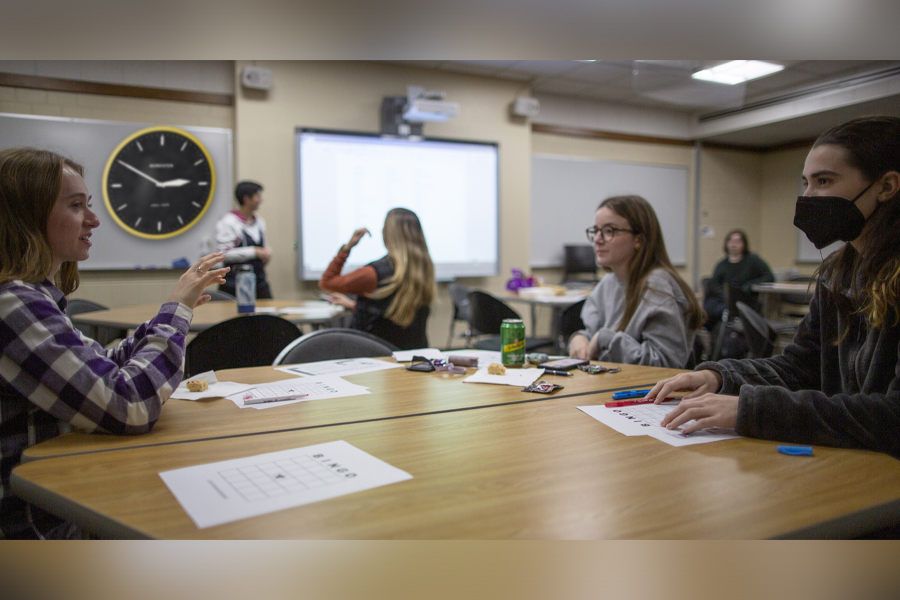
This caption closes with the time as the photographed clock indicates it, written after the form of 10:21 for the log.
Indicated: 2:50
